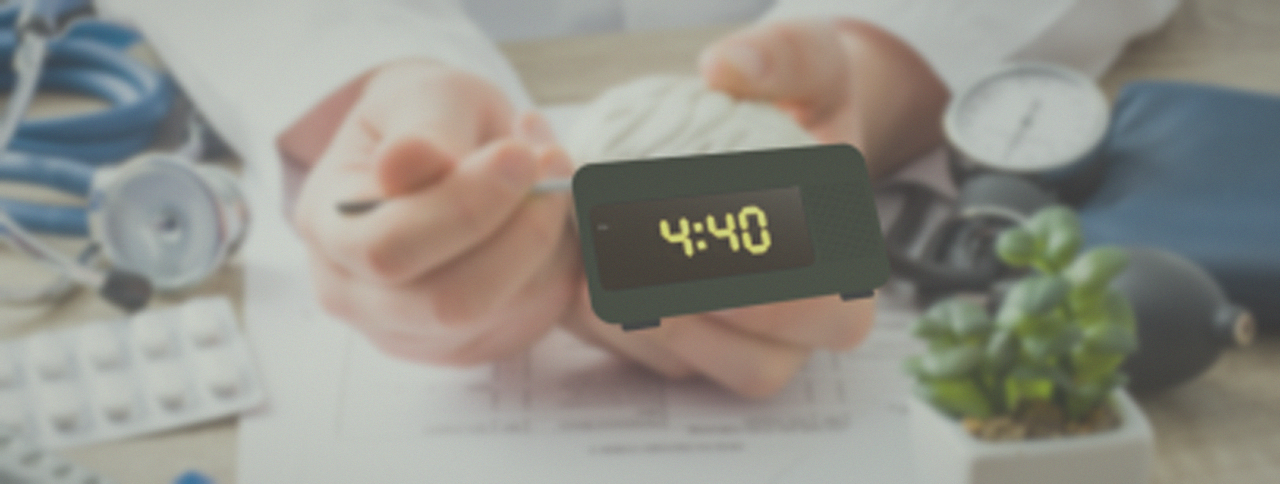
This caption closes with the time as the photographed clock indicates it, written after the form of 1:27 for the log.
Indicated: 4:40
